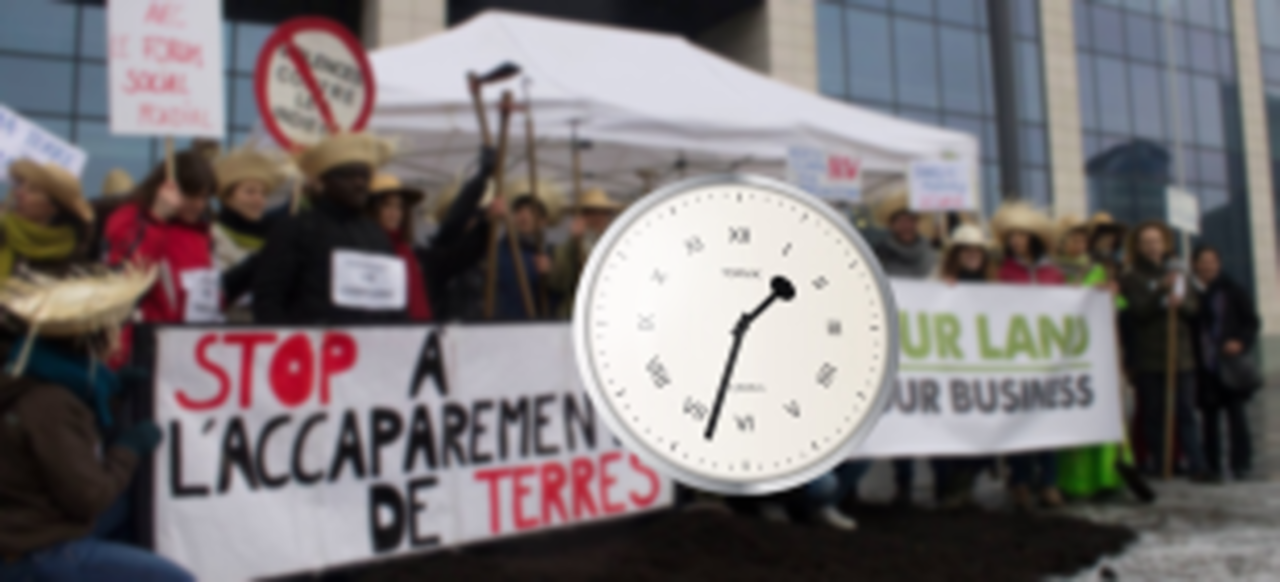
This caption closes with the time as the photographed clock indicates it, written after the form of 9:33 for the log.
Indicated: 1:33
